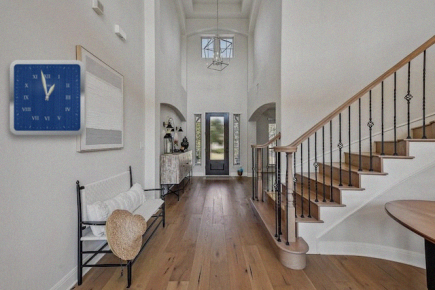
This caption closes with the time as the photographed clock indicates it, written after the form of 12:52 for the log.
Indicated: 12:58
